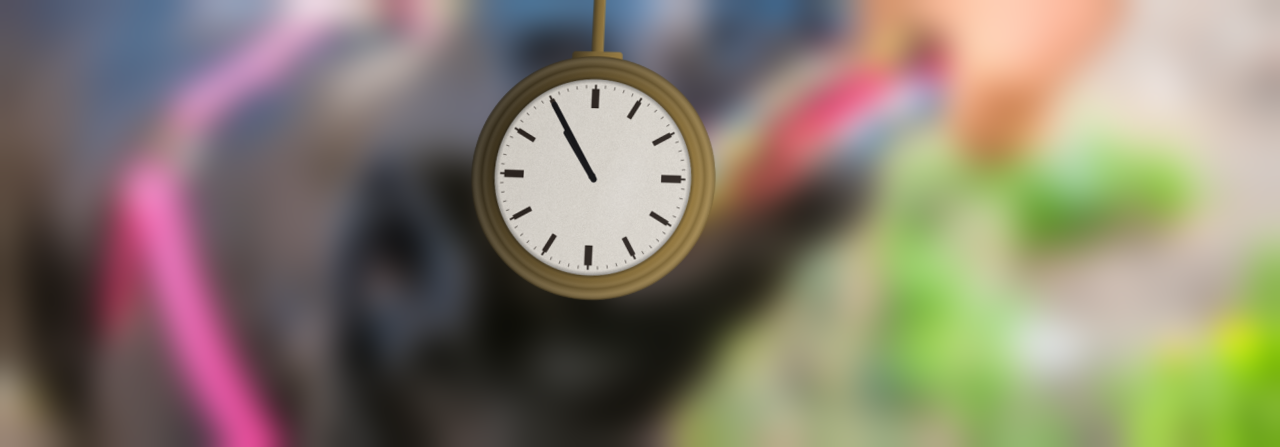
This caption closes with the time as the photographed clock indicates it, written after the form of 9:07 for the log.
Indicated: 10:55
